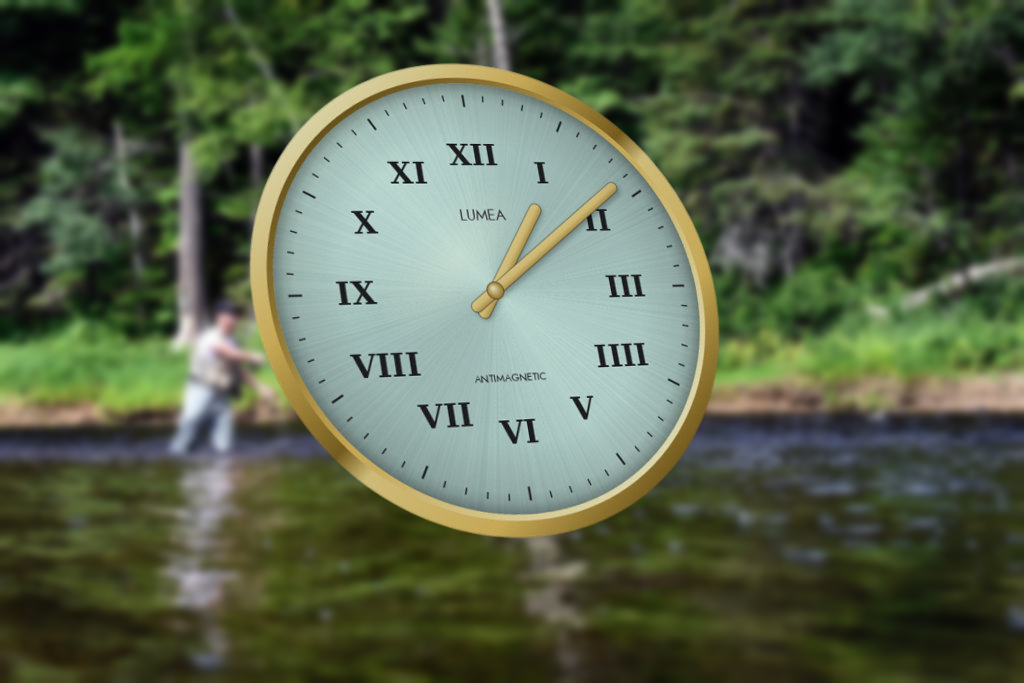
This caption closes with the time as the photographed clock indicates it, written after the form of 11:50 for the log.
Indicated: 1:09
